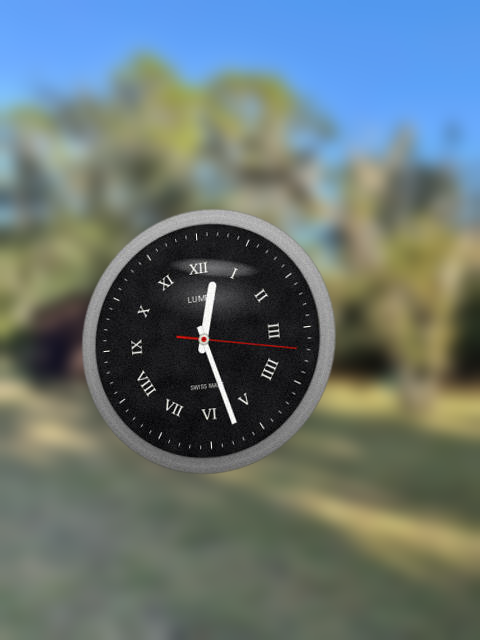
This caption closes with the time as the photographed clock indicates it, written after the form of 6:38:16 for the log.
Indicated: 12:27:17
